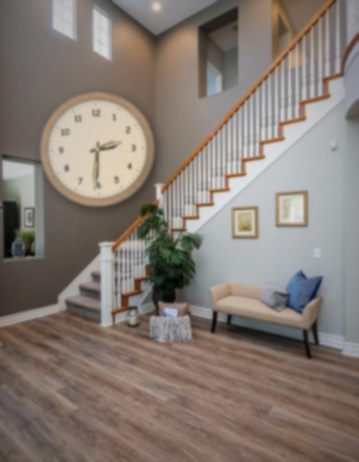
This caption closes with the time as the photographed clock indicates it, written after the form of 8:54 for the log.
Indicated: 2:31
